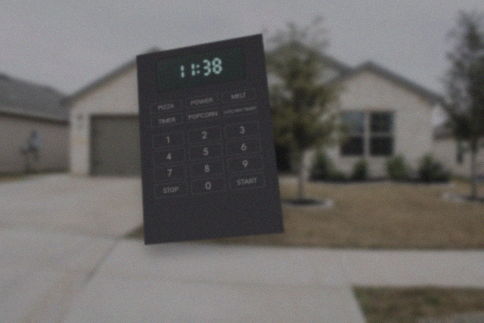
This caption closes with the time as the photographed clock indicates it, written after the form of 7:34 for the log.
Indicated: 11:38
